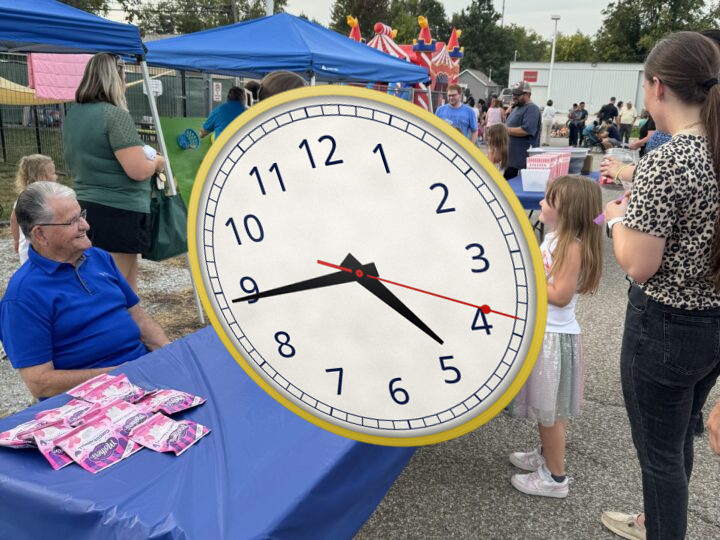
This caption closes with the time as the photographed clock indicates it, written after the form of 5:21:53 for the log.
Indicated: 4:44:19
